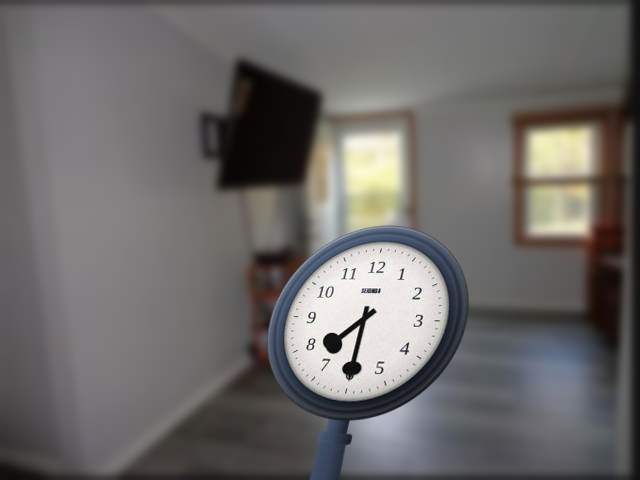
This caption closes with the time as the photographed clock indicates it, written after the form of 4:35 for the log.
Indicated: 7:30
